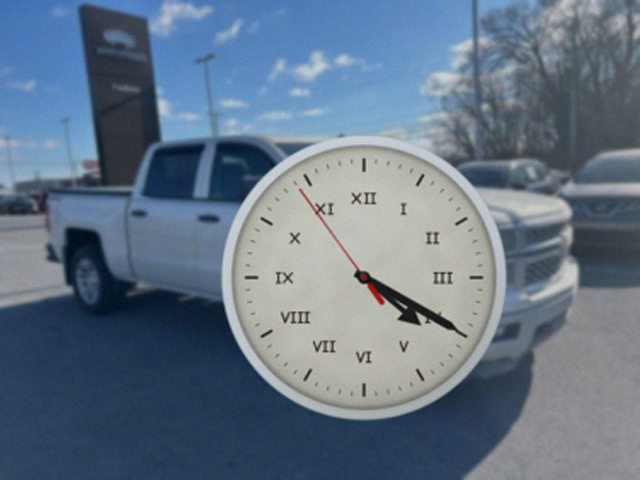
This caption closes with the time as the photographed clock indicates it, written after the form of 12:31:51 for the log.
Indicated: 4:19:54
